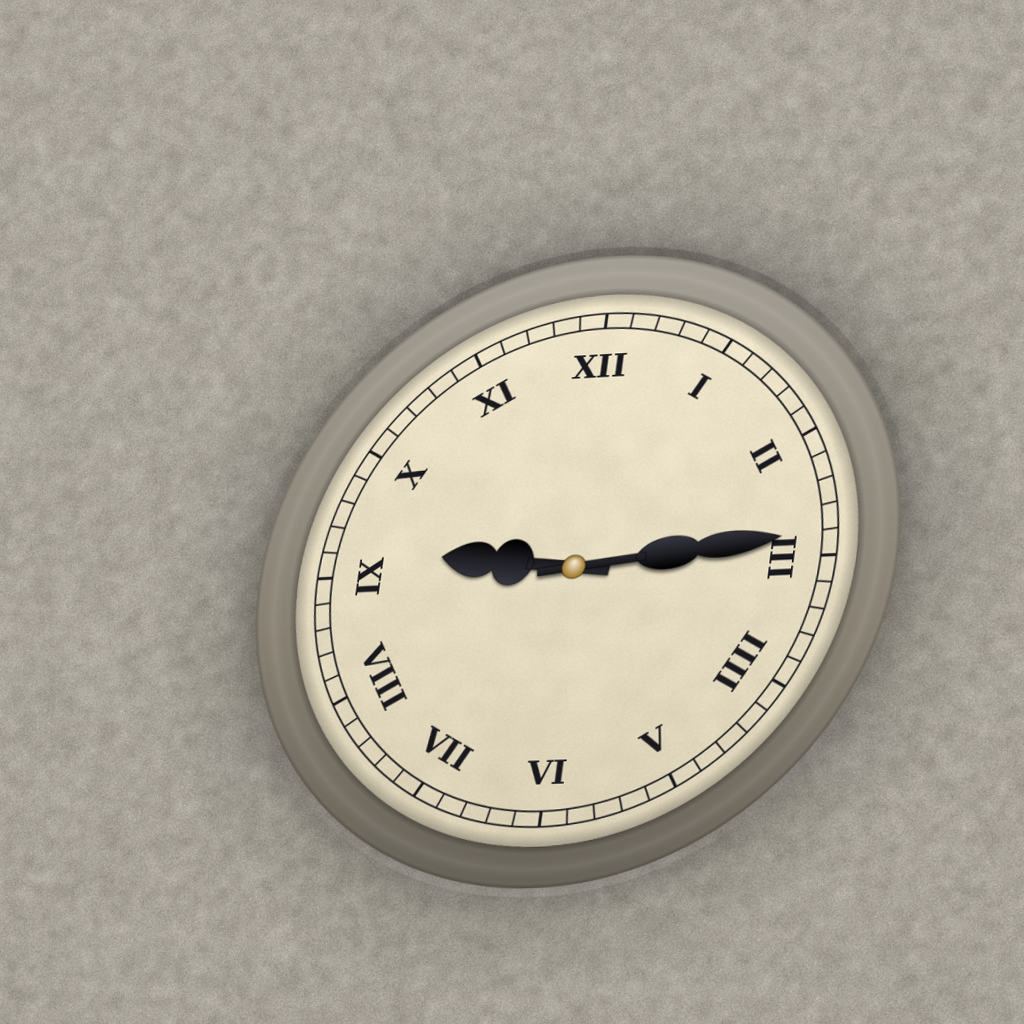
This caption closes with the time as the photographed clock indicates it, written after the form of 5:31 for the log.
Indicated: 9:14
